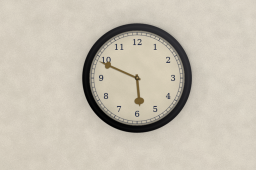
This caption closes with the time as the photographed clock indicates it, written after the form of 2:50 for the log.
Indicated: 5:49
